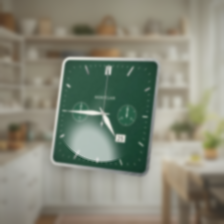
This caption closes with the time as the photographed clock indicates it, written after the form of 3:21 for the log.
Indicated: 4:45
